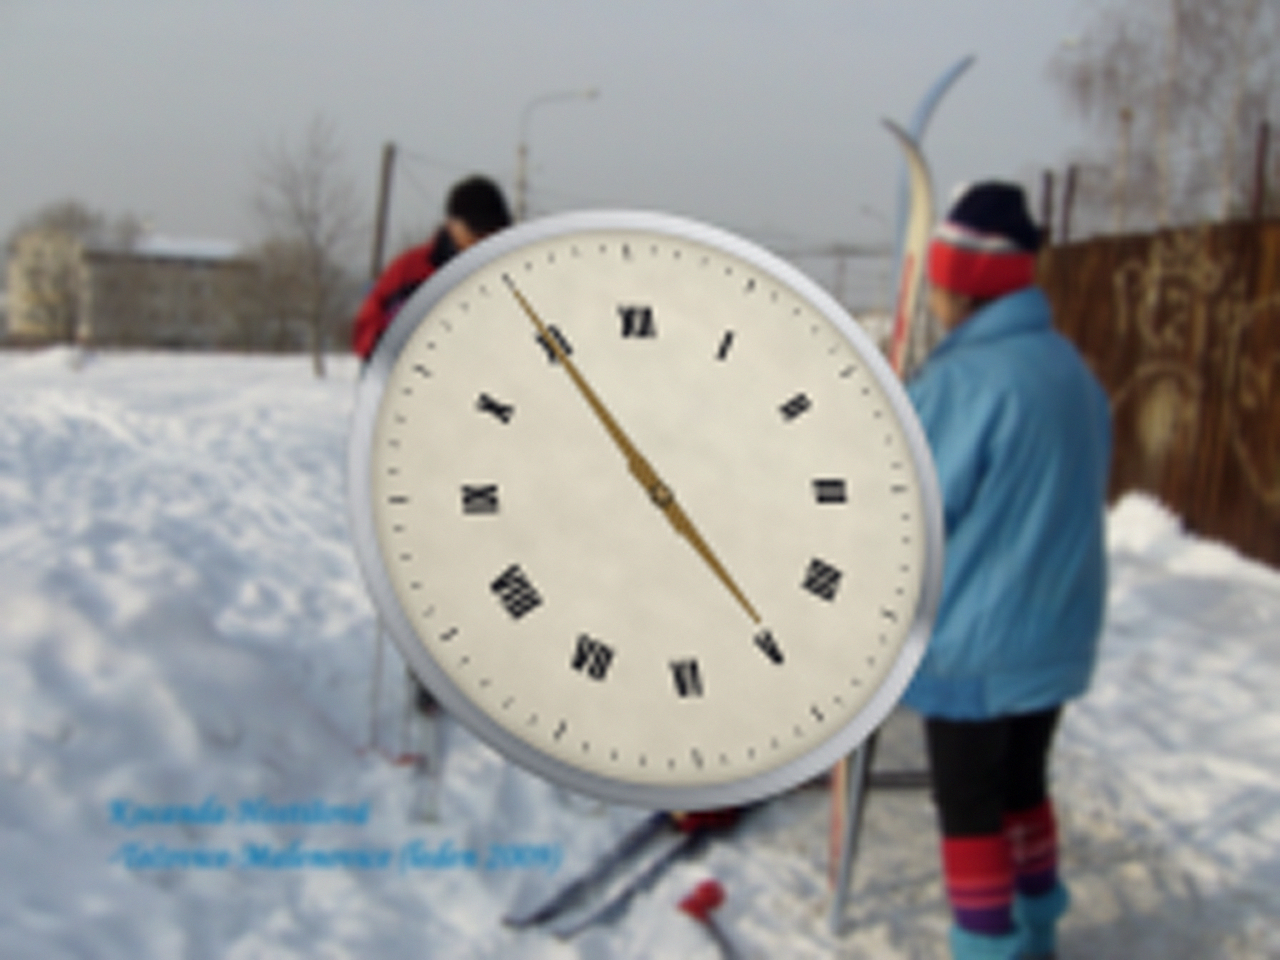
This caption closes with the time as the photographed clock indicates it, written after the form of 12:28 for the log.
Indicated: 4:55
